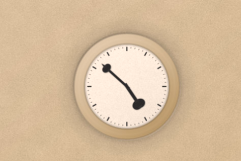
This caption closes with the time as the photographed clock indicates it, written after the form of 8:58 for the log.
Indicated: 4:52
